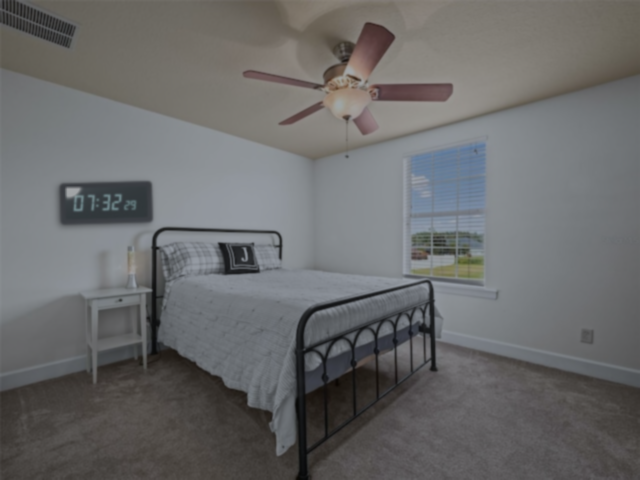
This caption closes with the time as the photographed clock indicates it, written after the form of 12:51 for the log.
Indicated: 7:32
